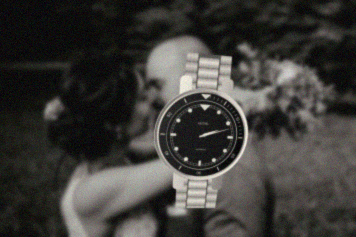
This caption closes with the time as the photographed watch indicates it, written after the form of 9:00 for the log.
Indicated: 2:12
